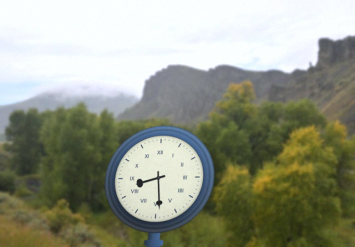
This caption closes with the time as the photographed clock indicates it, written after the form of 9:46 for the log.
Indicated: 8:29
